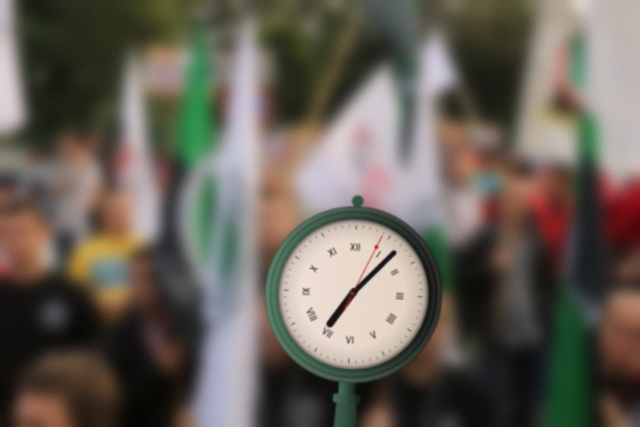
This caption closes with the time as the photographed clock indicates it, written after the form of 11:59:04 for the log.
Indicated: 7:07:04
